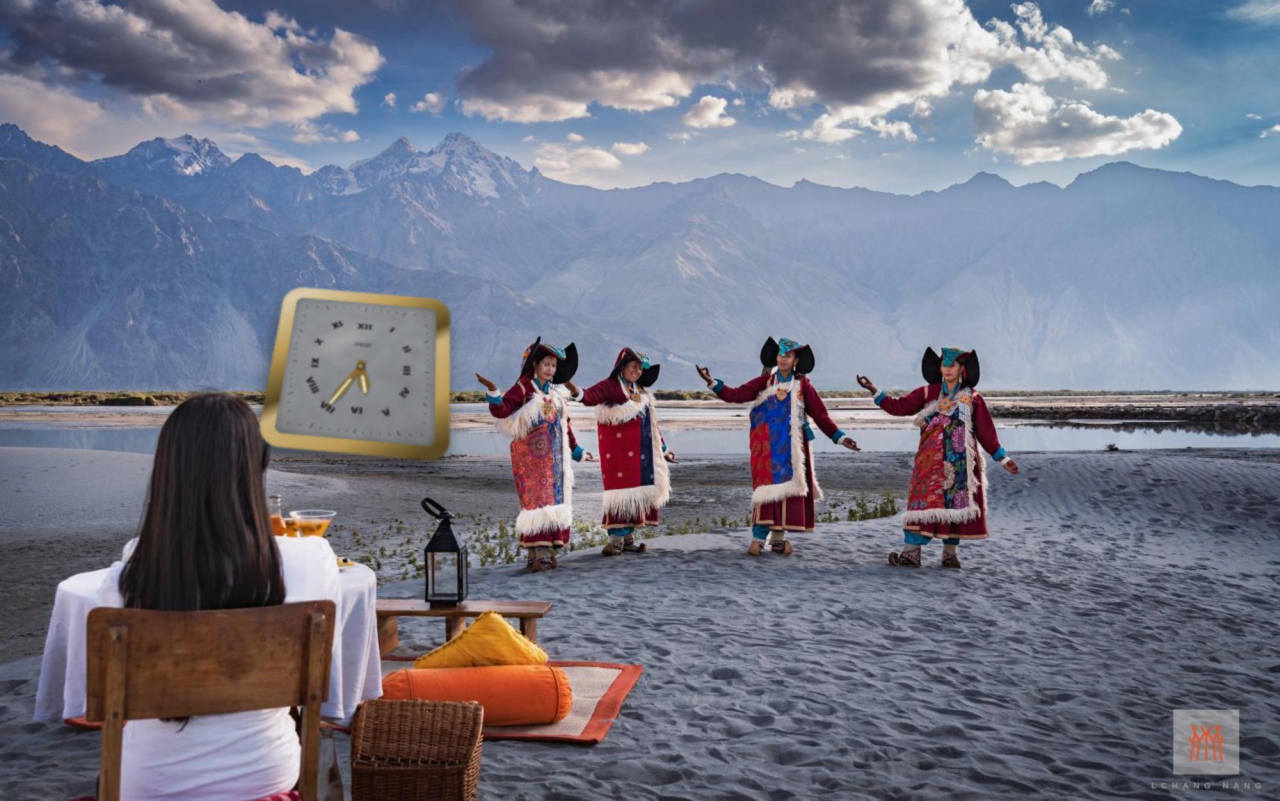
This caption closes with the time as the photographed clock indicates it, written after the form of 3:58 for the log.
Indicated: 5:35
